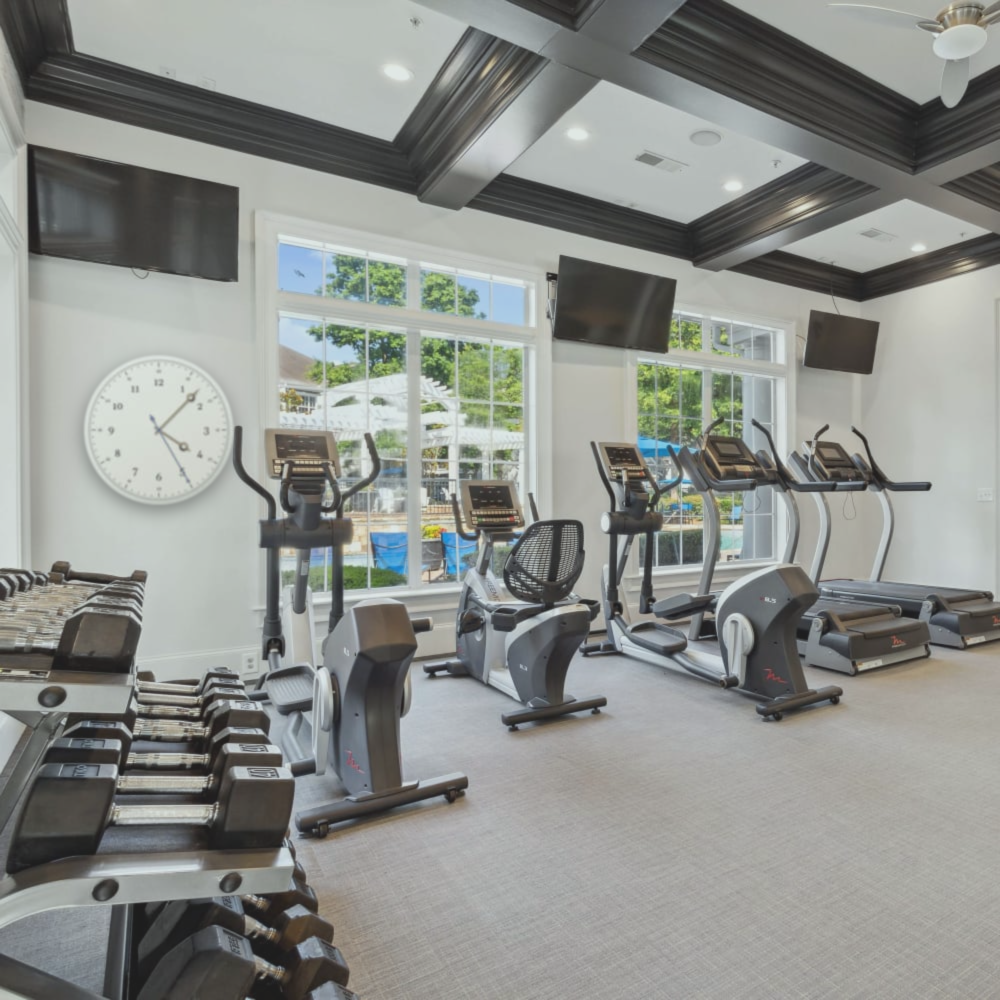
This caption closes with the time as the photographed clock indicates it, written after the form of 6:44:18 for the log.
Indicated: 4:07:25
